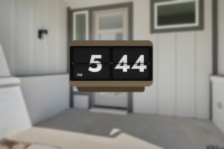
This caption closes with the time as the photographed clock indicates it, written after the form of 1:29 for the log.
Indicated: 5:44
